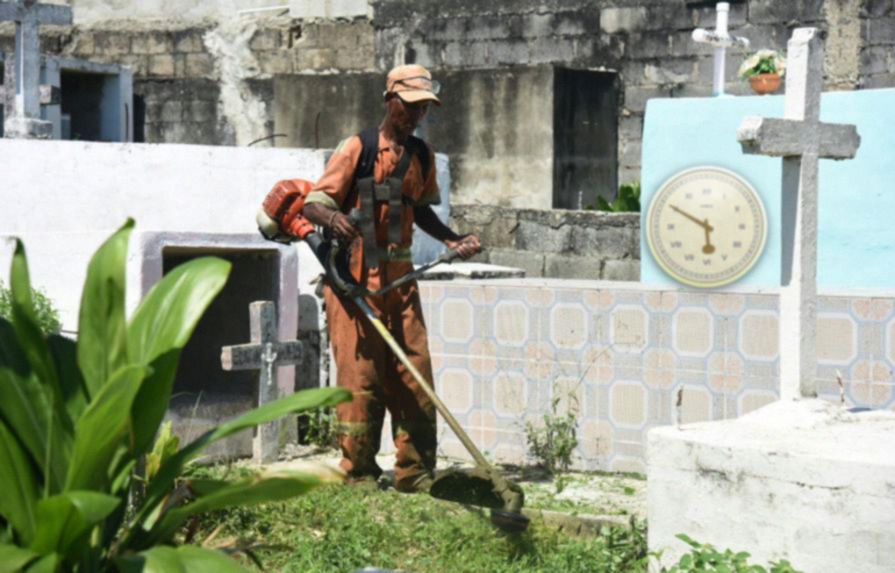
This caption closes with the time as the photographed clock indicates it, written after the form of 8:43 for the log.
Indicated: 5:50
